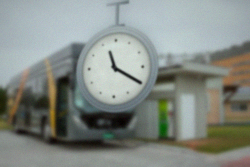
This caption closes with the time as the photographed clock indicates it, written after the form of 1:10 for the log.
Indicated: 11:20
